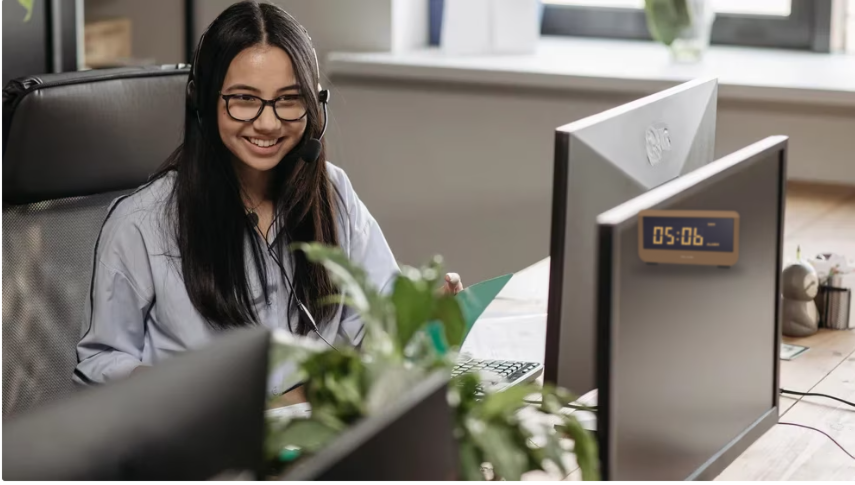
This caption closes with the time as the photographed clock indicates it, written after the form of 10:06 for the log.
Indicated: 5:06
